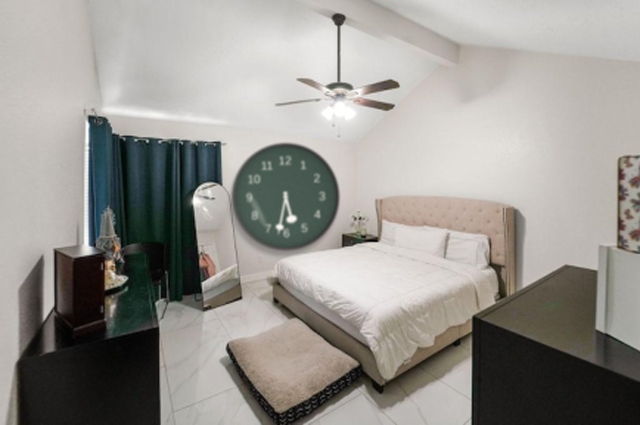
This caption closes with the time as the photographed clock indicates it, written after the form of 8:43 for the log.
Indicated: 5:32
